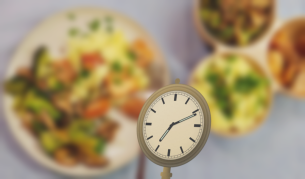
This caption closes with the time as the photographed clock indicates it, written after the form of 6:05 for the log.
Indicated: 7:11
